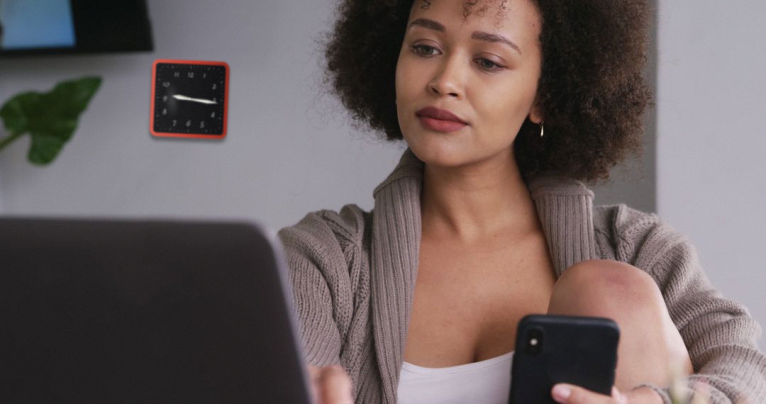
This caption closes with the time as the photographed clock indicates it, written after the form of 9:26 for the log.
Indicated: 9:16
